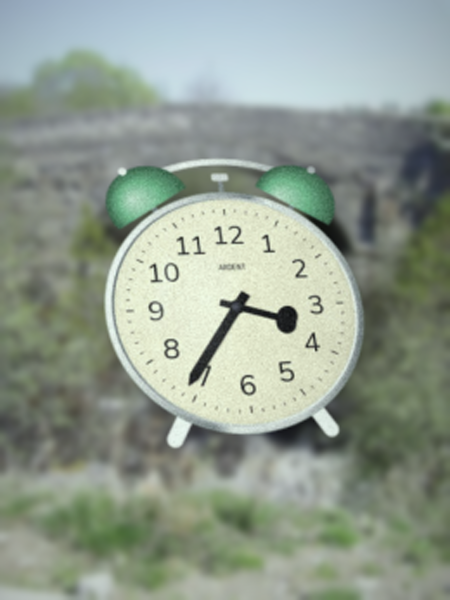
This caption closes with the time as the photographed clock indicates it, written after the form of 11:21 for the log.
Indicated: 3:36
